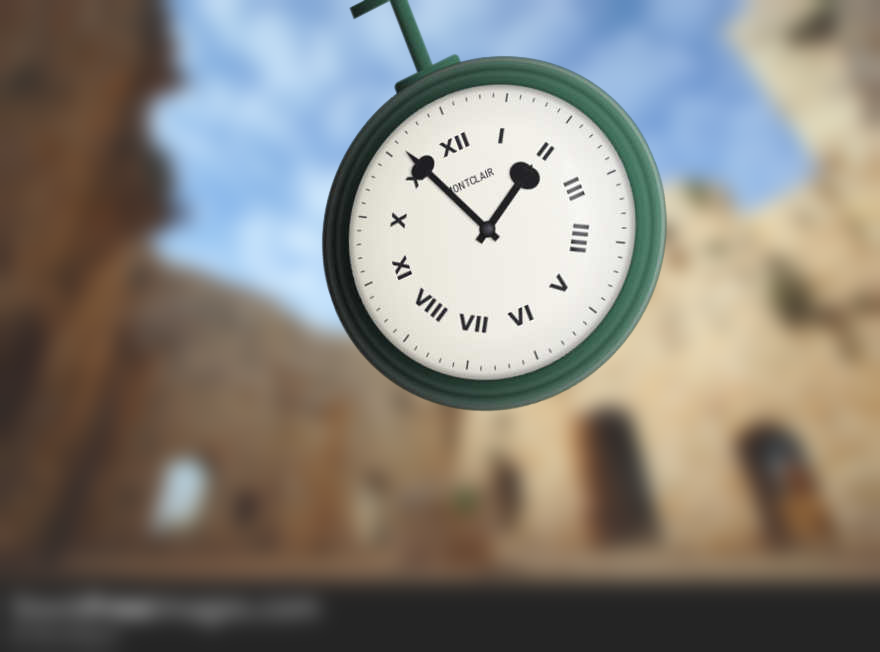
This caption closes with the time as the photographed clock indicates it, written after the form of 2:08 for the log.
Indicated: 1:56
